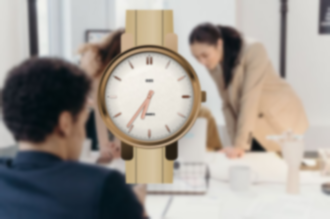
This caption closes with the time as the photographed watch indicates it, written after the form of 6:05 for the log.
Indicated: 6:36
